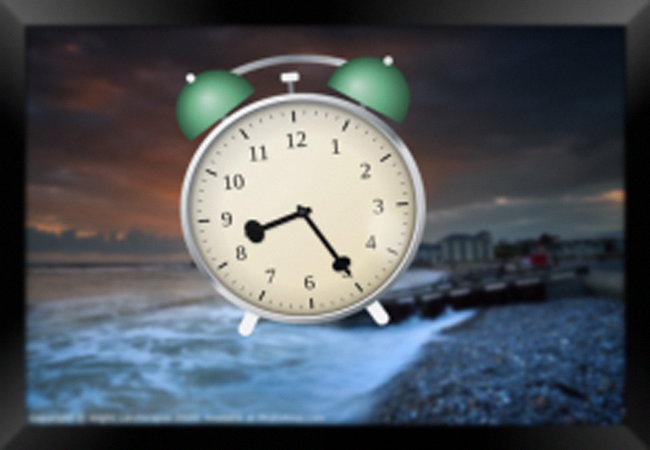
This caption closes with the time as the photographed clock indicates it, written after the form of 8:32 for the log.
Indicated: 8:25
